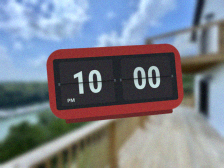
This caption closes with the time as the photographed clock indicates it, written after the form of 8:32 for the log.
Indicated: 10:00
